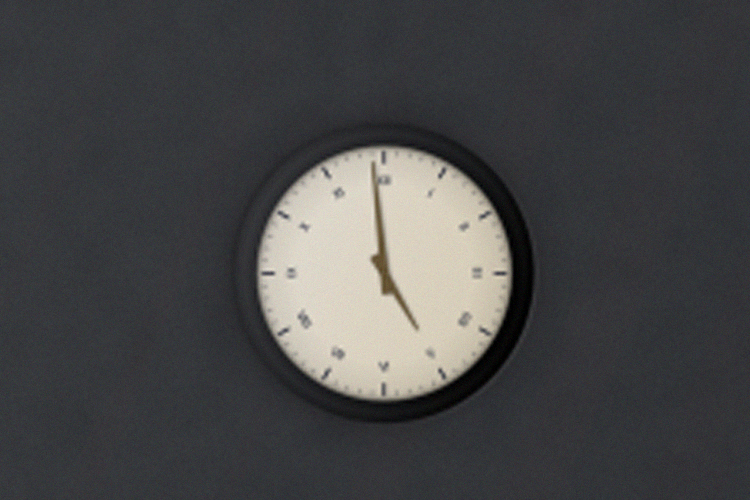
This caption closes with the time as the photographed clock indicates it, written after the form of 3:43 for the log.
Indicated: 4:59
